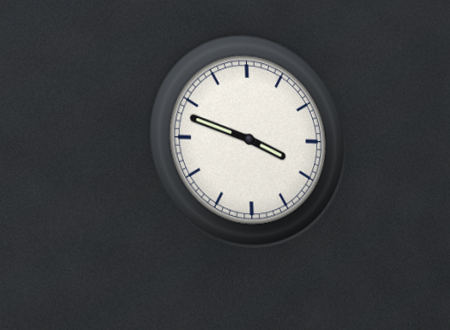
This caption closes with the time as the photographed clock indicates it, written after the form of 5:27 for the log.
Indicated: 3:48
